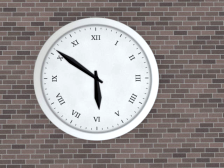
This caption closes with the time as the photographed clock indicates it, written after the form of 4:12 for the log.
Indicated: 5:51
